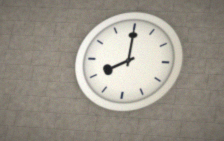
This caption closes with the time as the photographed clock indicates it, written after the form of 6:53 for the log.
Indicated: 8:00
